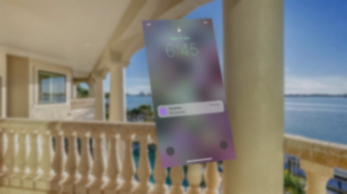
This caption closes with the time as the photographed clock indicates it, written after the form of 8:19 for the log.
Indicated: 6:45
